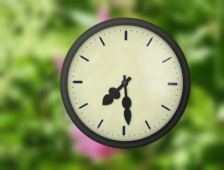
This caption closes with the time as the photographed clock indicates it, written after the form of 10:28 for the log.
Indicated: 7:29
